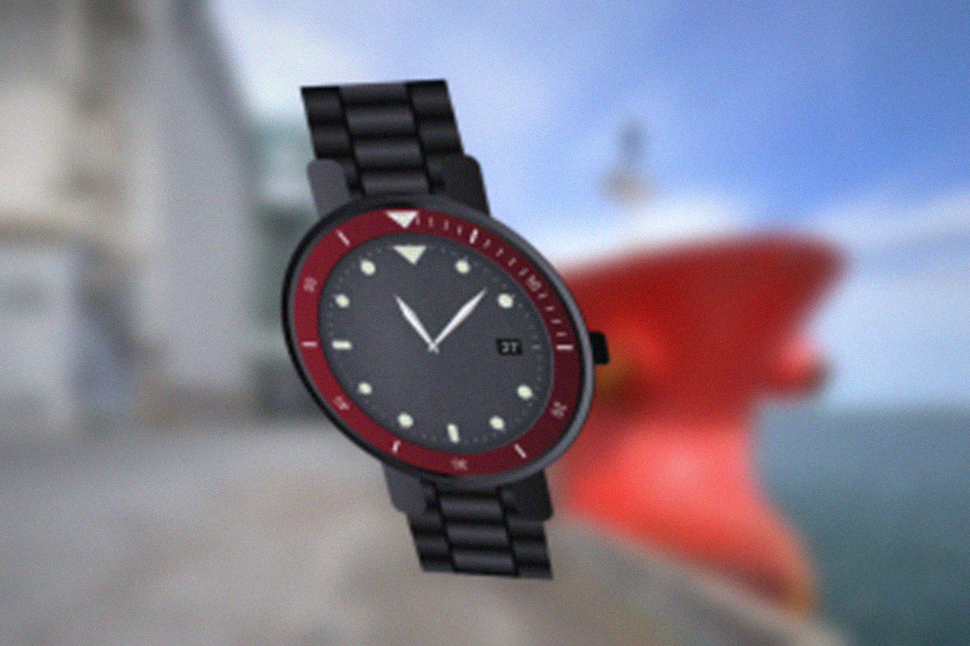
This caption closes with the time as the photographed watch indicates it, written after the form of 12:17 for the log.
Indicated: 11:08
